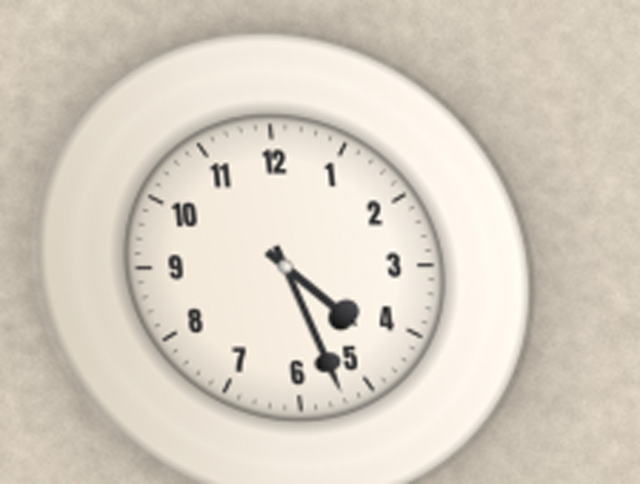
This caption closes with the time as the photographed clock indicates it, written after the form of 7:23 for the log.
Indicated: 4:27
